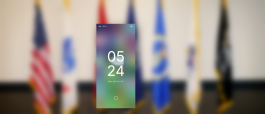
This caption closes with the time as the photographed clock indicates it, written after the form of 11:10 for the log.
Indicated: 5:24
